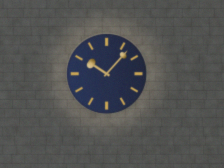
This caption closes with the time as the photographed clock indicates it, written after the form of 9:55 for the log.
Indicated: 10:07
